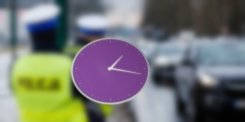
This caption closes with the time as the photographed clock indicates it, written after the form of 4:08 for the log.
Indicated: 1:17
